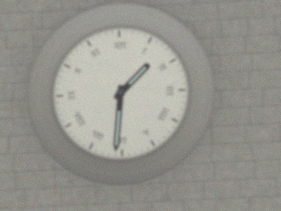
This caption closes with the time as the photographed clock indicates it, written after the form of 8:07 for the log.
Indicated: 1:31
